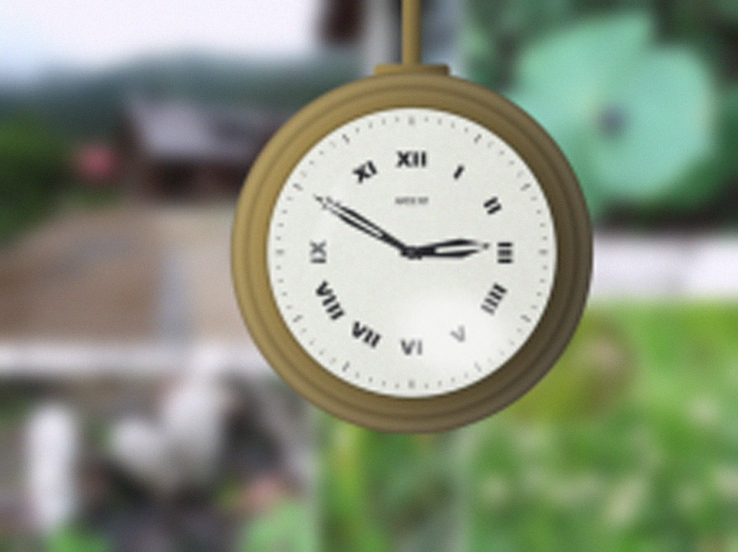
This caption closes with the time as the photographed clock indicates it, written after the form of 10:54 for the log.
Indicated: 2:50
